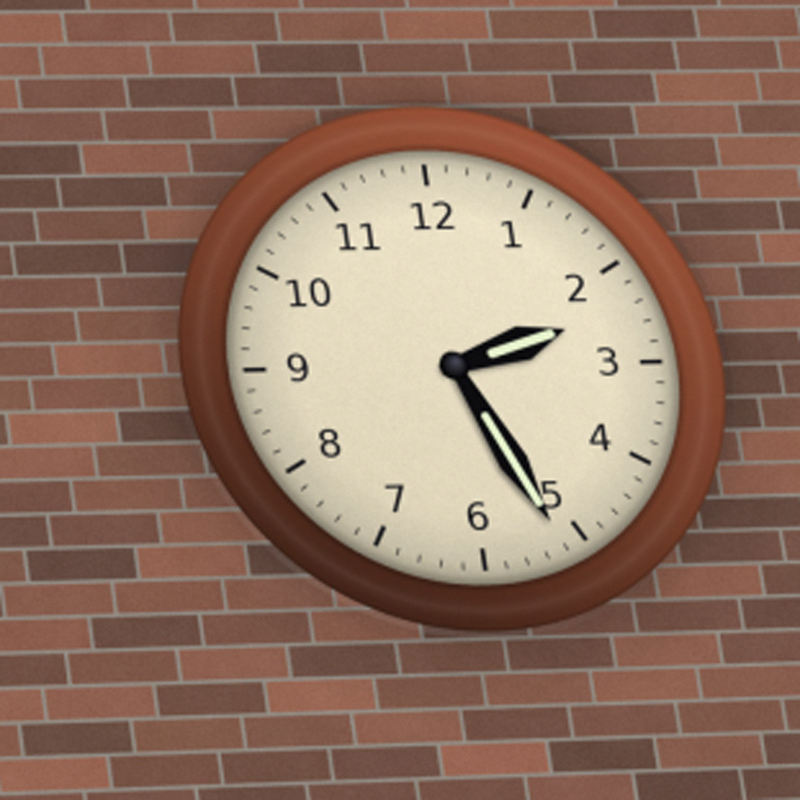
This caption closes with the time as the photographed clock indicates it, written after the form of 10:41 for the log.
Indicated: 2:26
